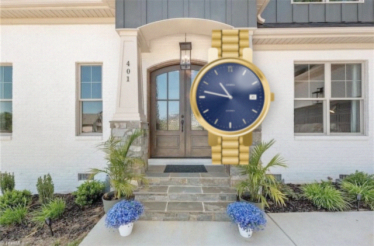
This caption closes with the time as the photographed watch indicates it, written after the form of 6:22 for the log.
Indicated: 10:47
